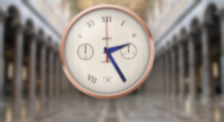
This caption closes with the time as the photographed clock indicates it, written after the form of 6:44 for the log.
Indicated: 2:25
